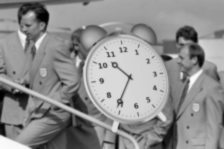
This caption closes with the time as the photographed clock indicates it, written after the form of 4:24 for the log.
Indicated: 10:36
